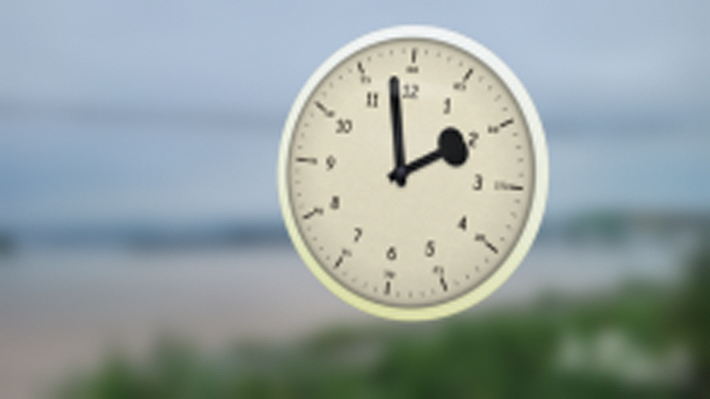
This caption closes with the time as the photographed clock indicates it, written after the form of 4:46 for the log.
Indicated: 1:58
